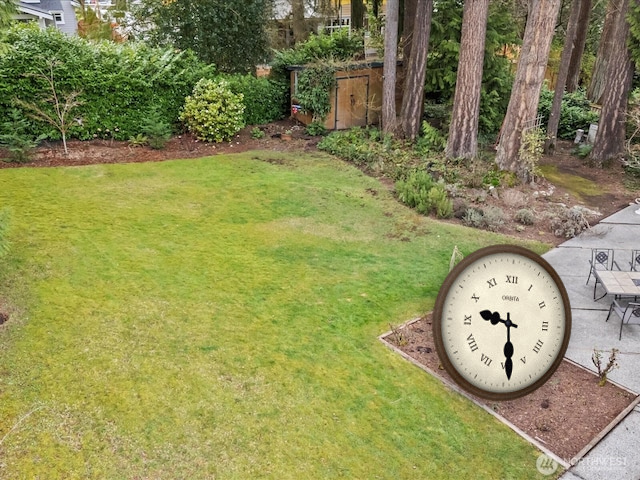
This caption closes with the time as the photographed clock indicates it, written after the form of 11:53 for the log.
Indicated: 9:29
